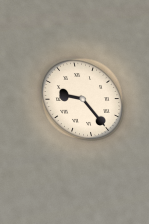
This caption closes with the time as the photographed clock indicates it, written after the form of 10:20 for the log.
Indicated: 9:25
